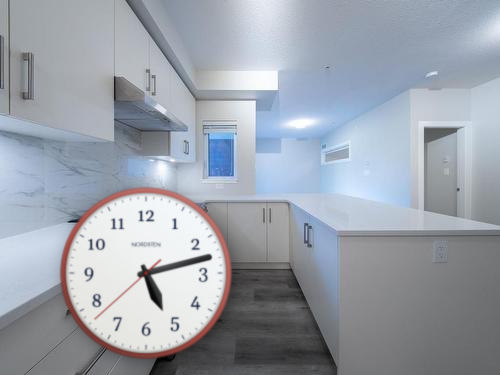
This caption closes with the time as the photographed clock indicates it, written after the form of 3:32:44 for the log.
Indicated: 5:12:38
